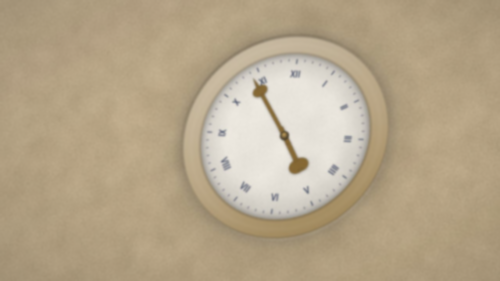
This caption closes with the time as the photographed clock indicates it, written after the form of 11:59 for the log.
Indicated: 4:54
